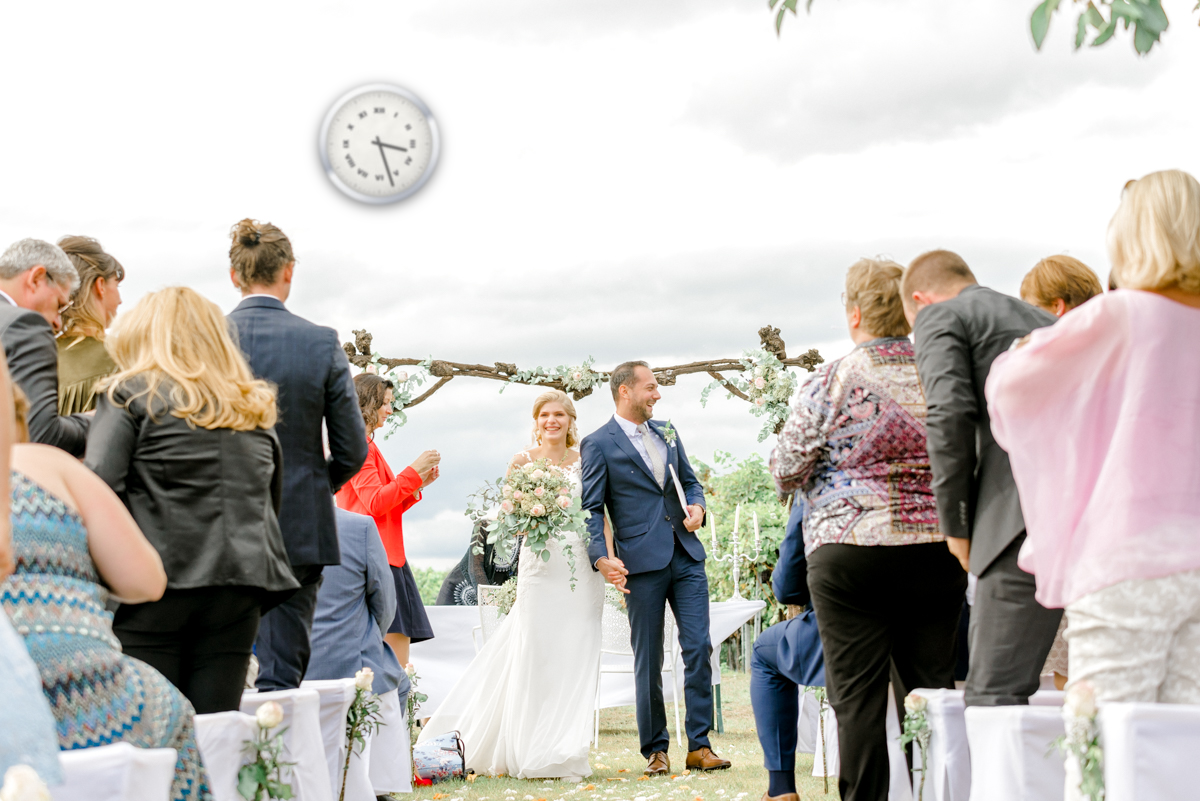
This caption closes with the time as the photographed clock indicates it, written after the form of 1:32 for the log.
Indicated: 3:27
